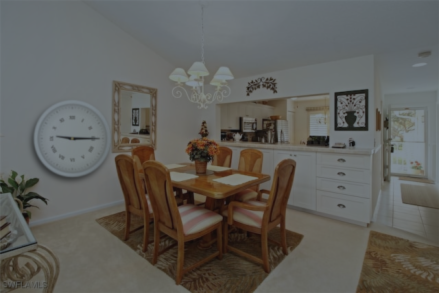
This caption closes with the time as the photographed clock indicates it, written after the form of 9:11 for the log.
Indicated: 9:15
